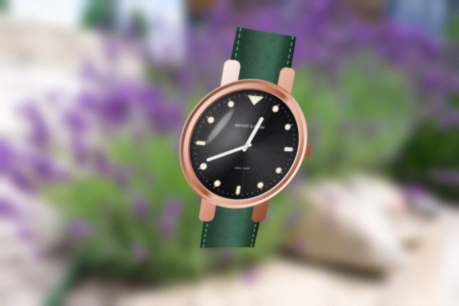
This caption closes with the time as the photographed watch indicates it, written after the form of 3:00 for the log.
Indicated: 12:41
